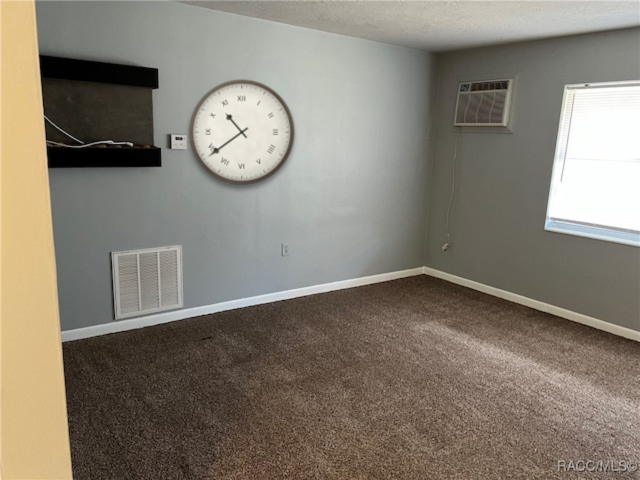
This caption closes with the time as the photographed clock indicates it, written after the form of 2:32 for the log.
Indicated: 10:39
